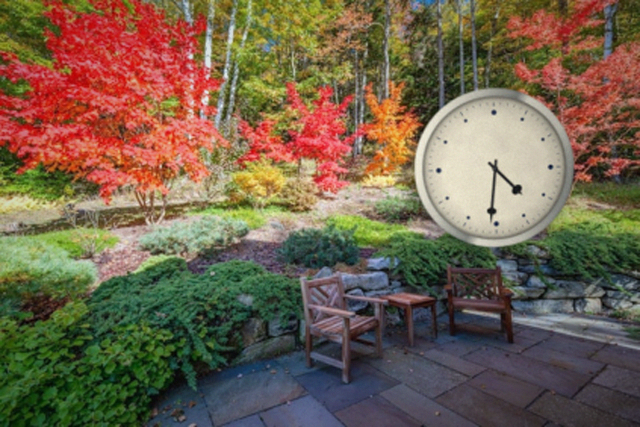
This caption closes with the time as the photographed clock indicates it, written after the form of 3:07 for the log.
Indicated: 4:31
